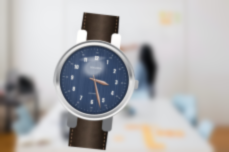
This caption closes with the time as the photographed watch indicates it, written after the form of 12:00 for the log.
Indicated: 3:27
